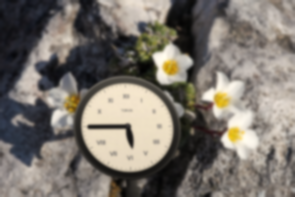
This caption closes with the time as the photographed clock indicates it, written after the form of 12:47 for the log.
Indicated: 5:45
